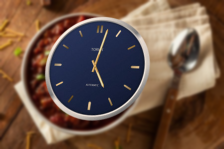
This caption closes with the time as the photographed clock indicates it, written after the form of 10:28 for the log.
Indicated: 5:02
